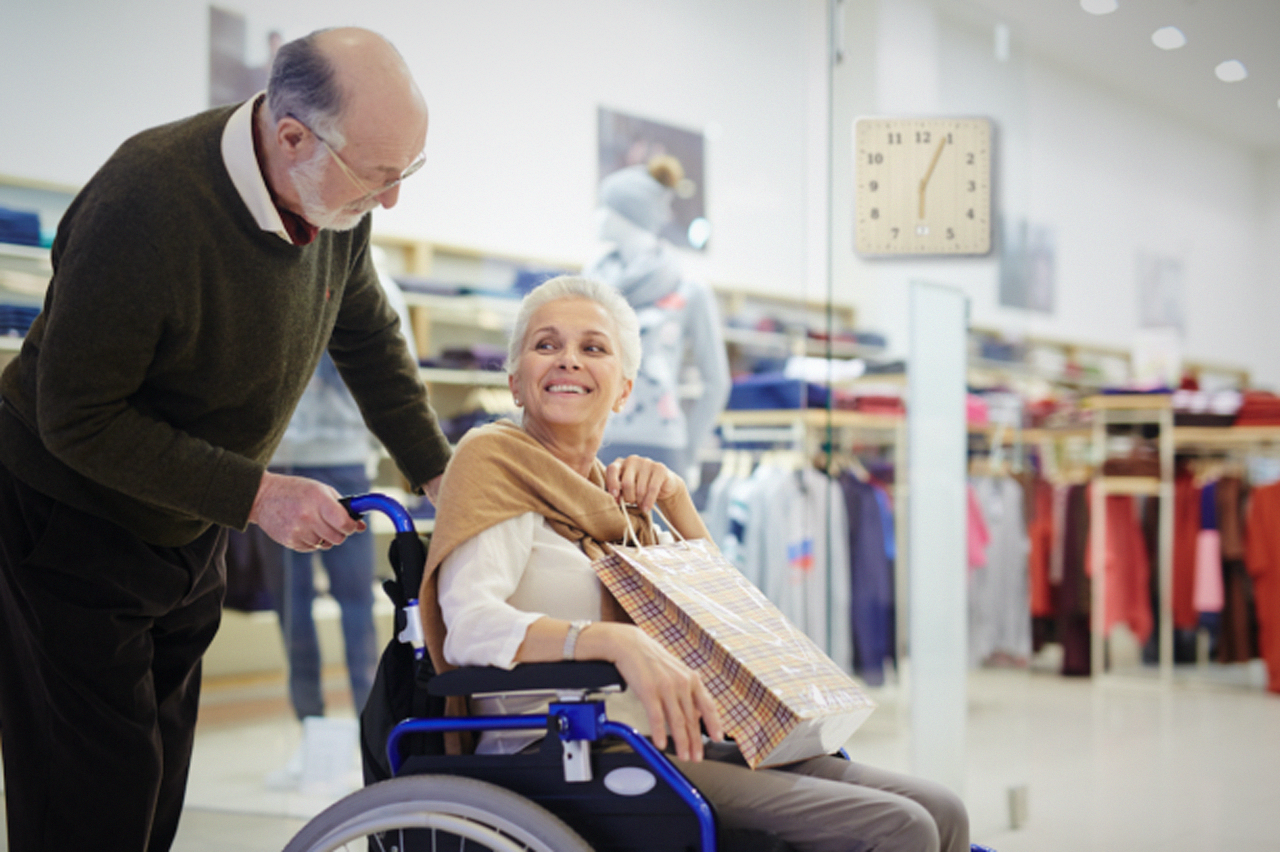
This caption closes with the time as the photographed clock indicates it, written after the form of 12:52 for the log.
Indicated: 6:04
